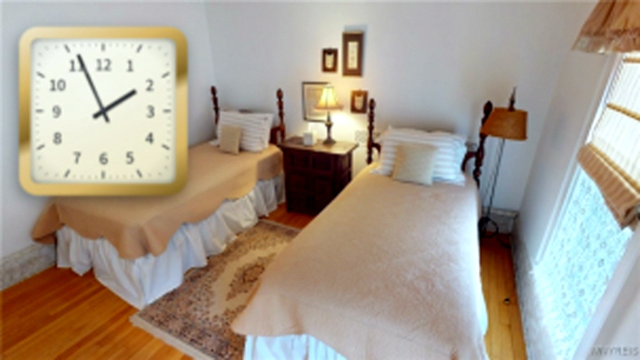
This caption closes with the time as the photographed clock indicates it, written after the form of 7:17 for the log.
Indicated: 1:56
